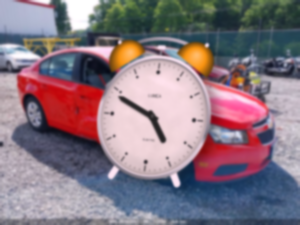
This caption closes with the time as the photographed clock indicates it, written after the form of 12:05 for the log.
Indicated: 4:49
